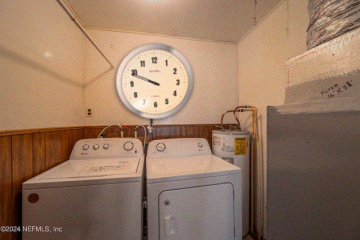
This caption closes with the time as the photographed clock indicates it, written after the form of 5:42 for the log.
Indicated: 9:49
